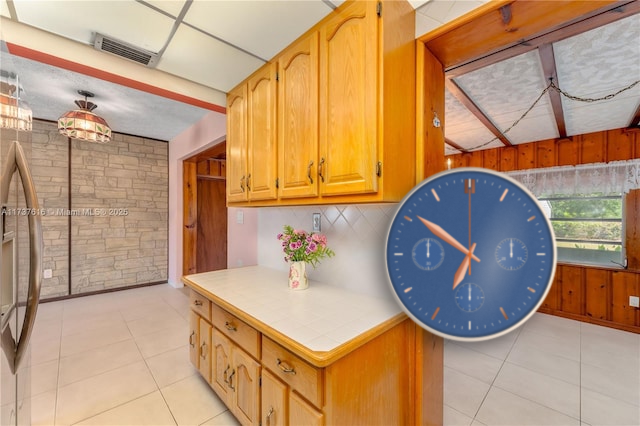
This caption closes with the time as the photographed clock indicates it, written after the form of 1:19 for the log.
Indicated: 6:51
